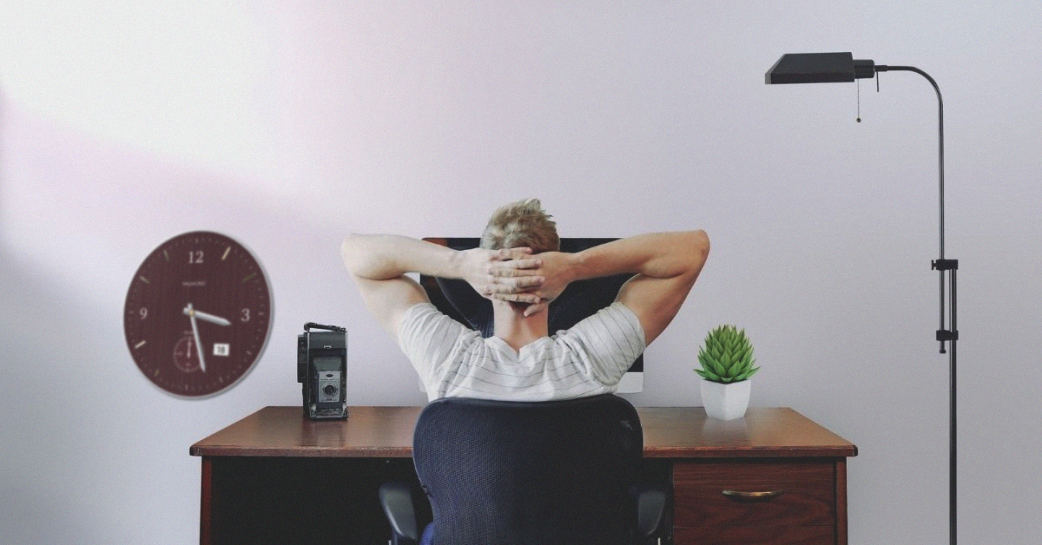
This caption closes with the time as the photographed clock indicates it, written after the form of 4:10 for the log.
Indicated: 3:27
